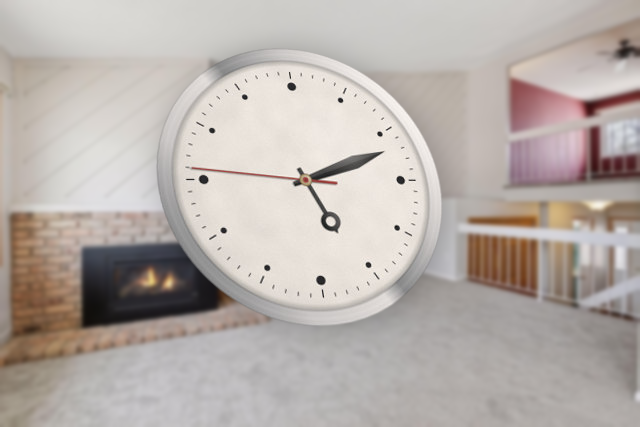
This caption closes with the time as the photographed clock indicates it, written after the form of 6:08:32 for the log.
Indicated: 5:11:46
